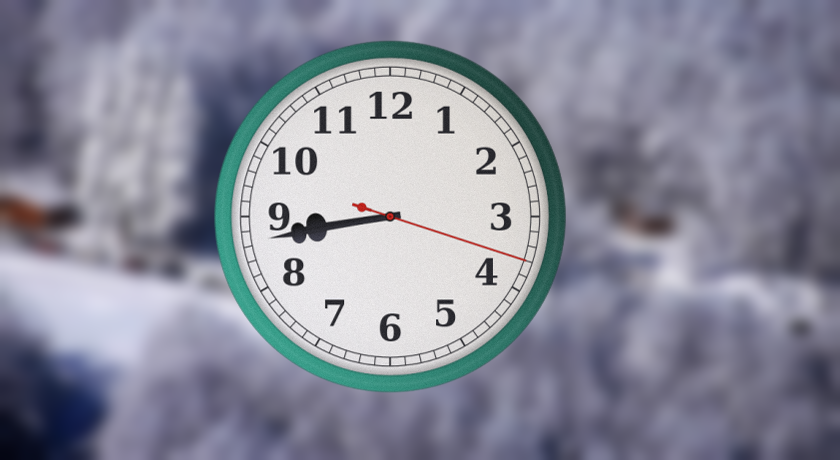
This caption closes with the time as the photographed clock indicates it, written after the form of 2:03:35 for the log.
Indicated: 8:43:18
